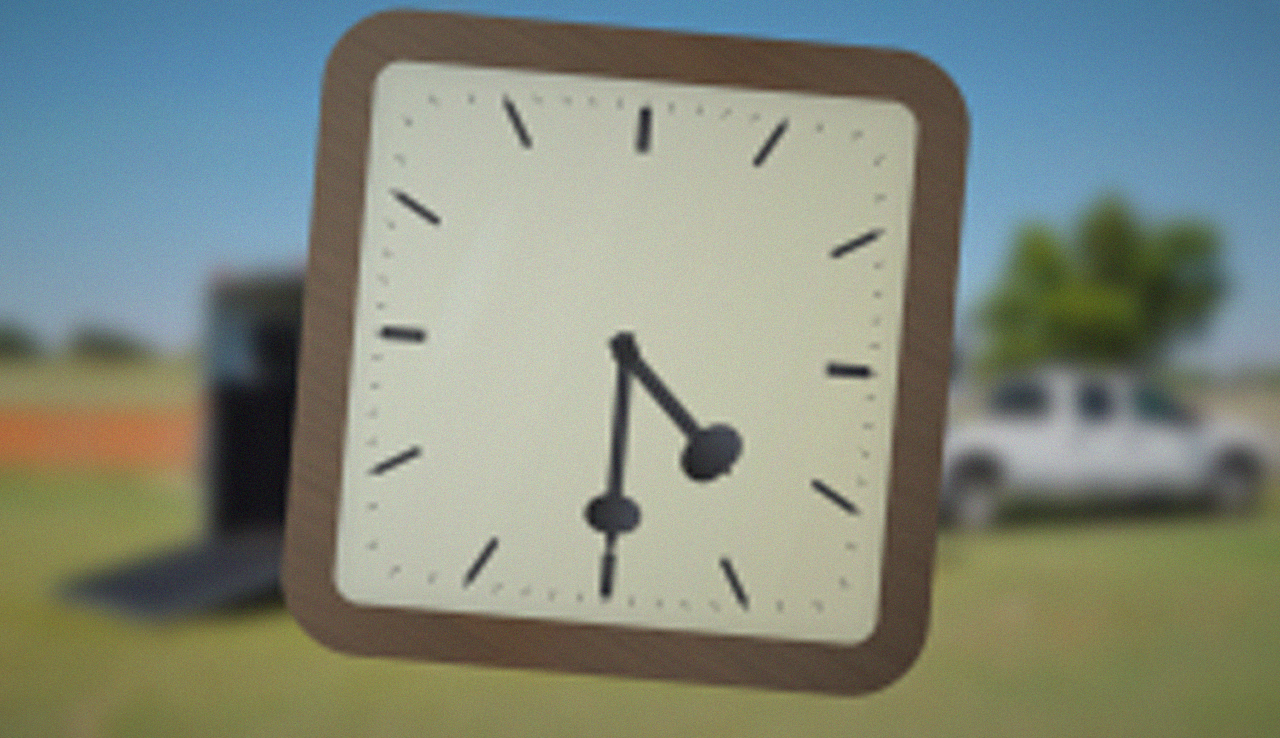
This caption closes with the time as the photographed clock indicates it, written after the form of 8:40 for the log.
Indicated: 4:30
